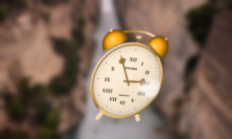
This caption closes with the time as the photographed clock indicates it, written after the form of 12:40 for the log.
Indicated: 2:55
